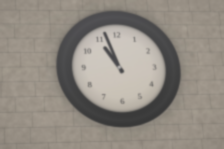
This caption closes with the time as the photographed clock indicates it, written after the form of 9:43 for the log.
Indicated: 10:57
